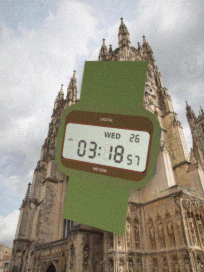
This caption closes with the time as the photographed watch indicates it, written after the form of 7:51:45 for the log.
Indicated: 3:18:57
